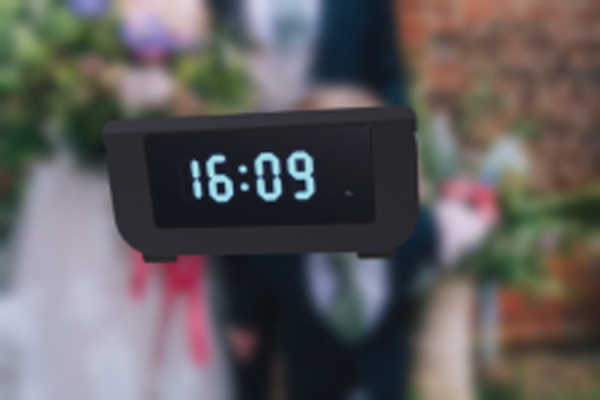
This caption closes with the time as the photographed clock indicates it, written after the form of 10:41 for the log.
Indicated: 16:09
